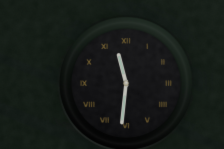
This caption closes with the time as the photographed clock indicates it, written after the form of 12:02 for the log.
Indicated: 11:31
